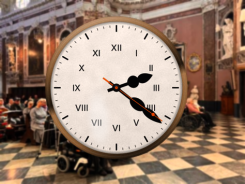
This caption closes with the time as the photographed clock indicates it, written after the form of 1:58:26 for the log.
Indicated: 2:21:21
